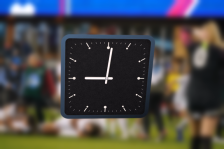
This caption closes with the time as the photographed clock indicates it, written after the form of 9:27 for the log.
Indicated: 9:01
